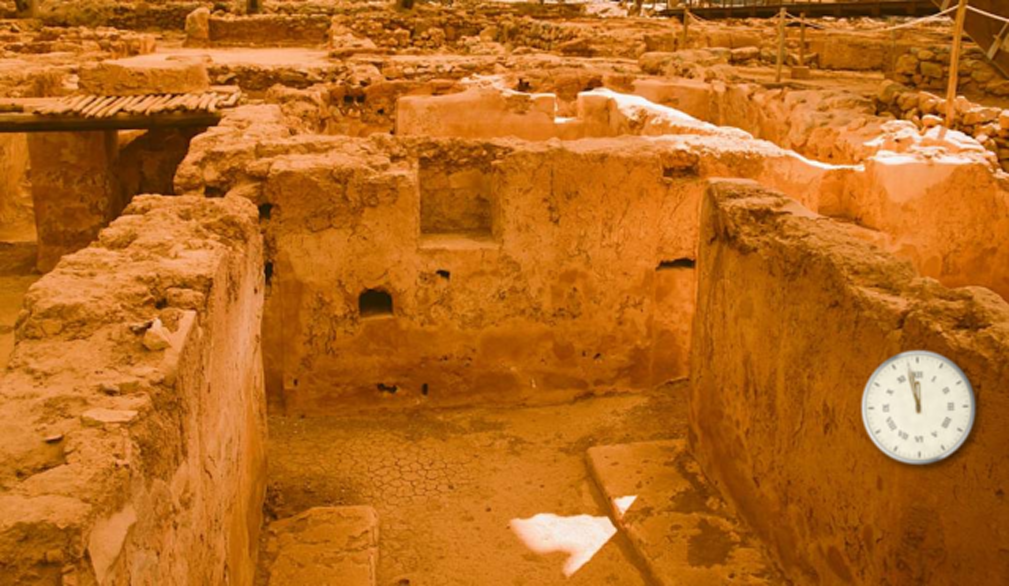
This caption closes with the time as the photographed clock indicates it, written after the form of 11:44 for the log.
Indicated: 11:58
